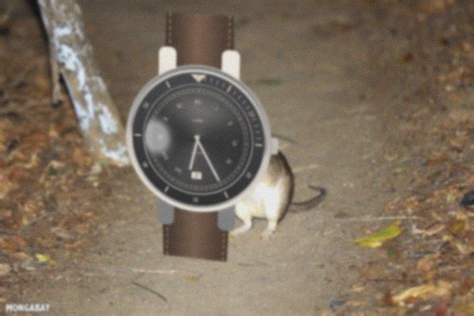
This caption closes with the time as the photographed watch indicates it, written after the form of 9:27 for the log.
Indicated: 6:25
